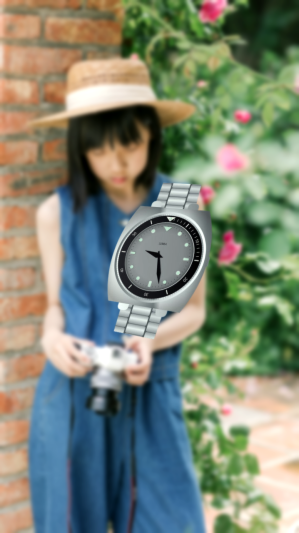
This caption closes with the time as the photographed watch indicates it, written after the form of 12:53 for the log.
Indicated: 9:27
